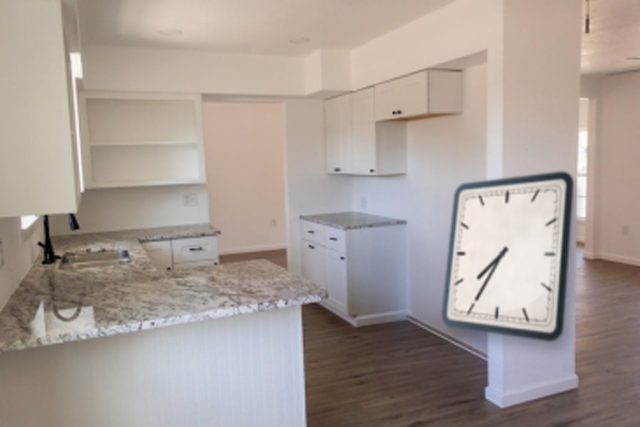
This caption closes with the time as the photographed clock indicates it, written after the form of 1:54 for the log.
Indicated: 7:35
